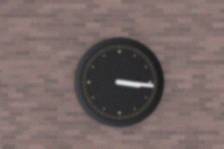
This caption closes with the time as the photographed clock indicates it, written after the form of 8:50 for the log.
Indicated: 3:16
